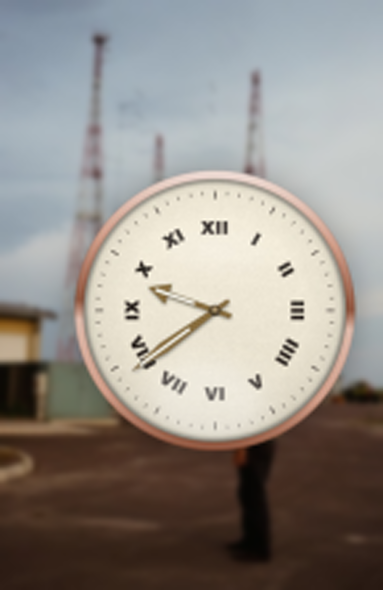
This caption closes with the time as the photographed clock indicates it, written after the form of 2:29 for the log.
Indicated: 9:39
